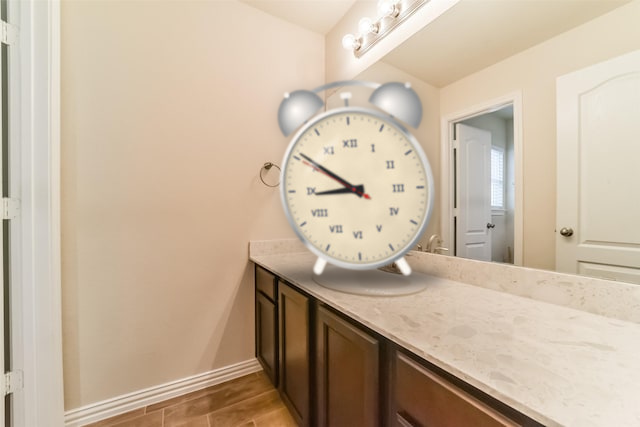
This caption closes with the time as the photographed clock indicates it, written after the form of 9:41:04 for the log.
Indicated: 8:50:50
